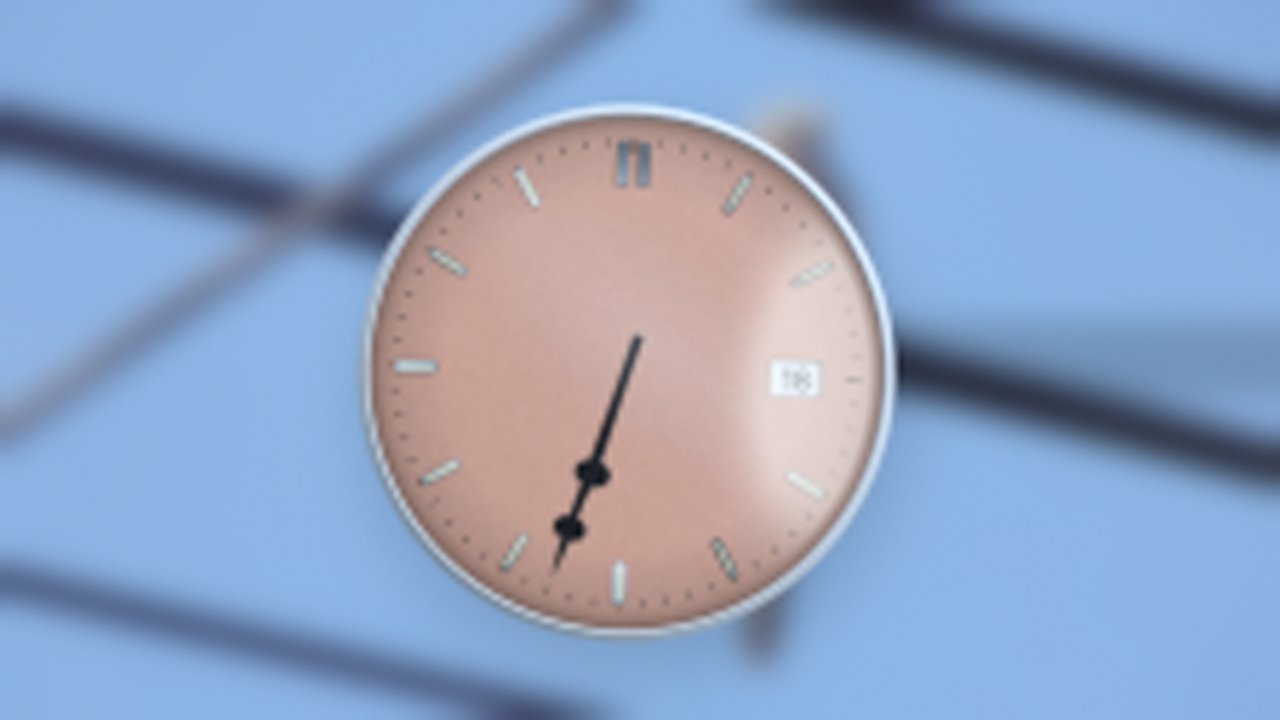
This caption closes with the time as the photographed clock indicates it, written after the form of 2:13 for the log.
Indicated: 6:33
